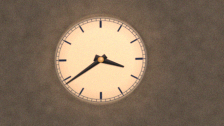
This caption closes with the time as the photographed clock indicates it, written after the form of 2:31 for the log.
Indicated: 3:39
